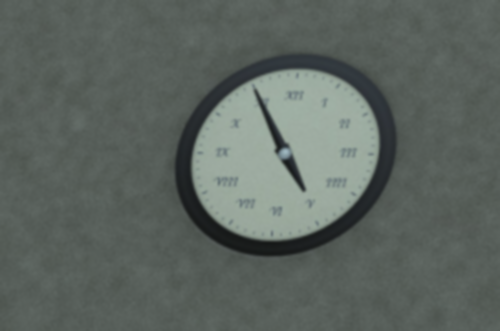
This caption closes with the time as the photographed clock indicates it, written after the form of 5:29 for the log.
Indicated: 4:55
